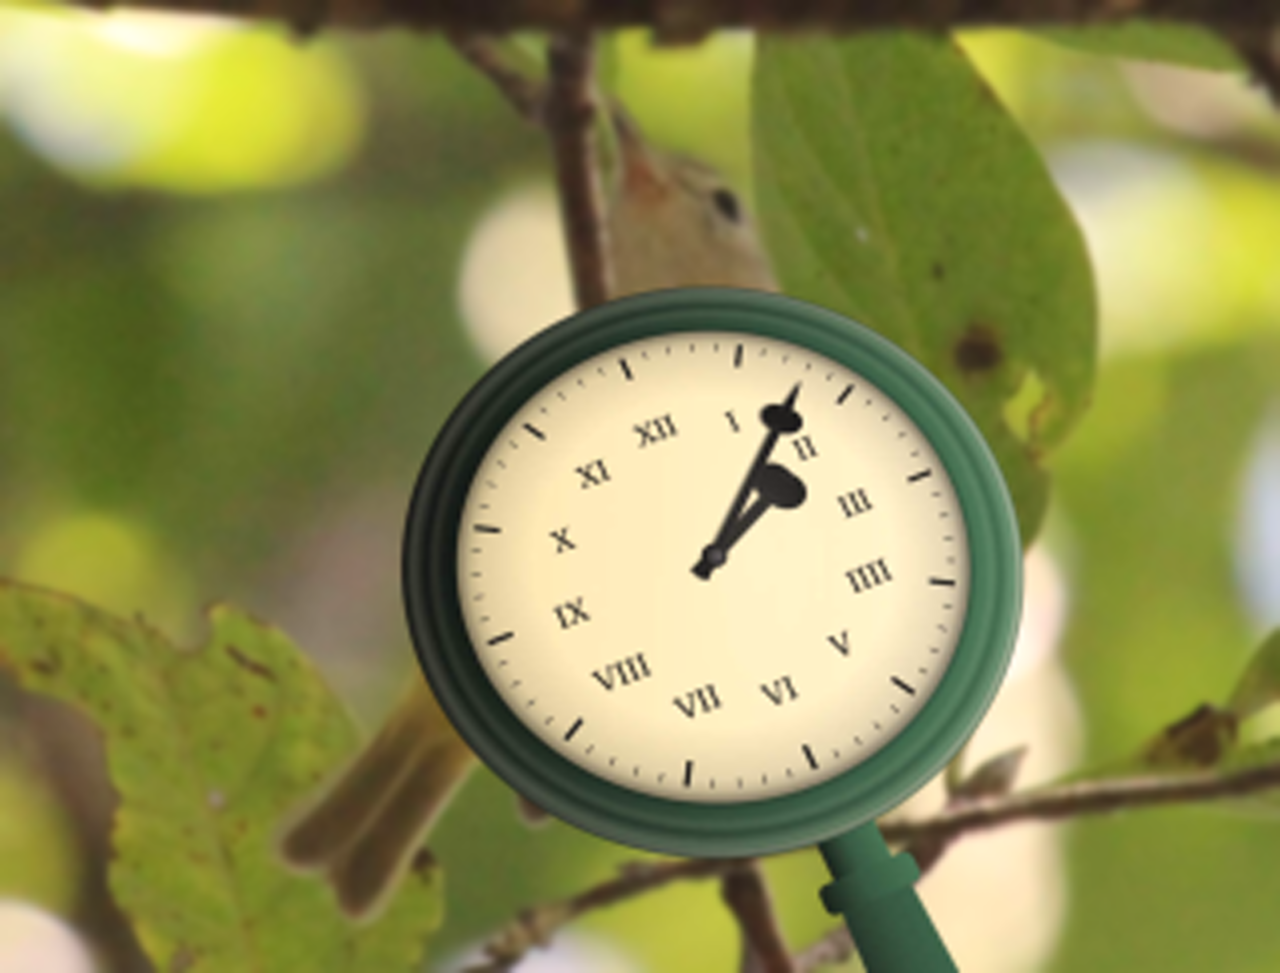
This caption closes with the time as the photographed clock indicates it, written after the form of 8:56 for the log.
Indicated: 2:08
